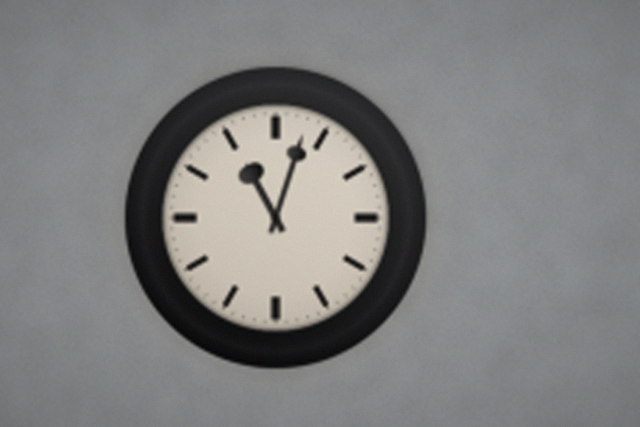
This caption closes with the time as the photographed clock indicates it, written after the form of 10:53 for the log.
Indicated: 11:03
